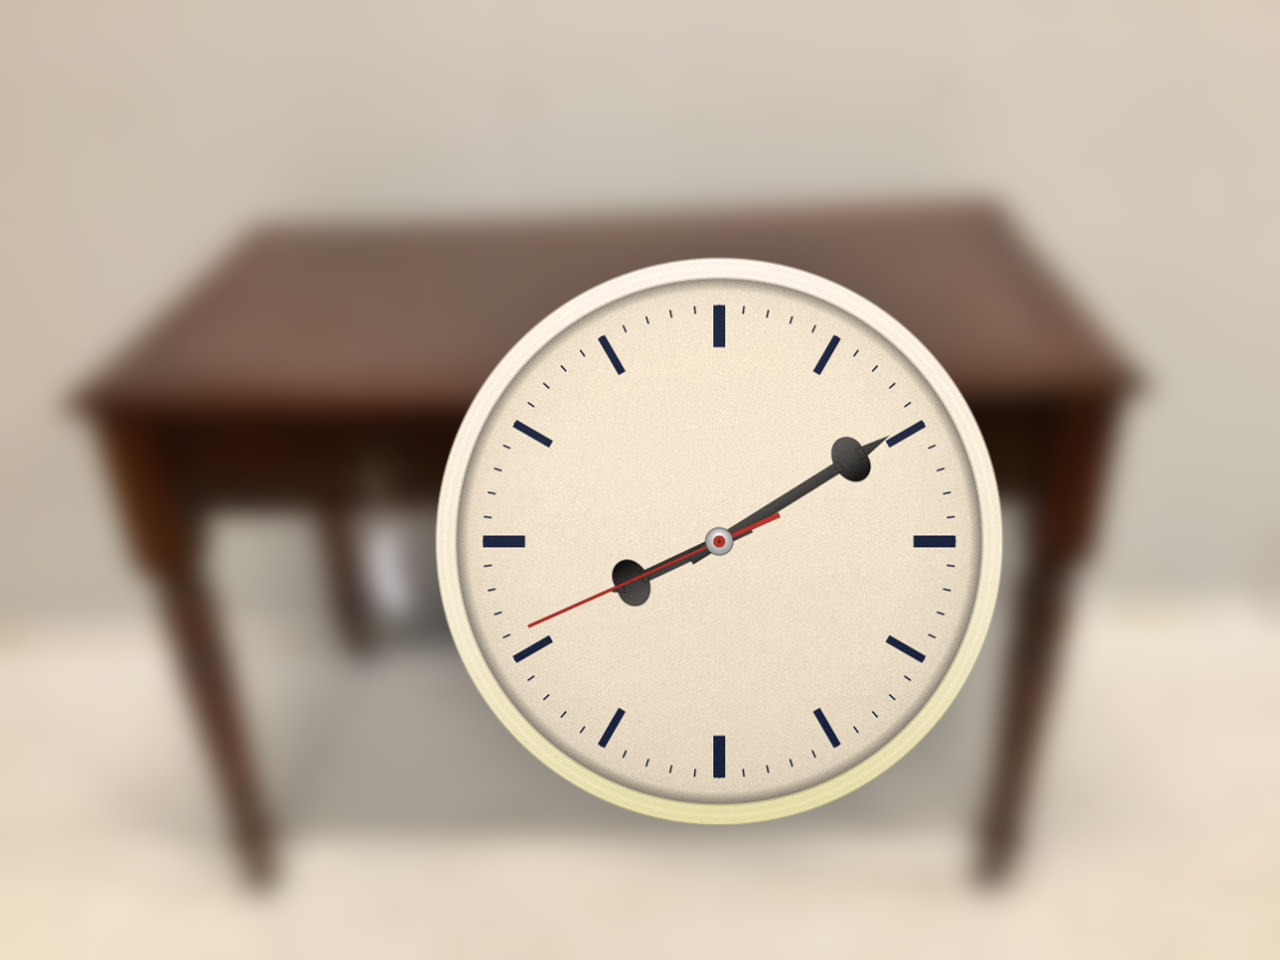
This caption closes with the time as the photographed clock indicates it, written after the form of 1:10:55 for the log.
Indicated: 8:09:41
